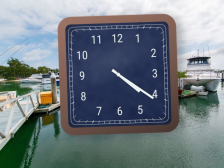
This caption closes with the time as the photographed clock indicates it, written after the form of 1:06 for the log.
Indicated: 4:21
